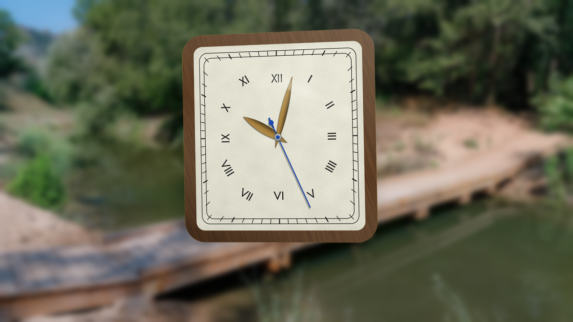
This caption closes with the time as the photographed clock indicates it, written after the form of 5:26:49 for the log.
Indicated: 10:02:26
